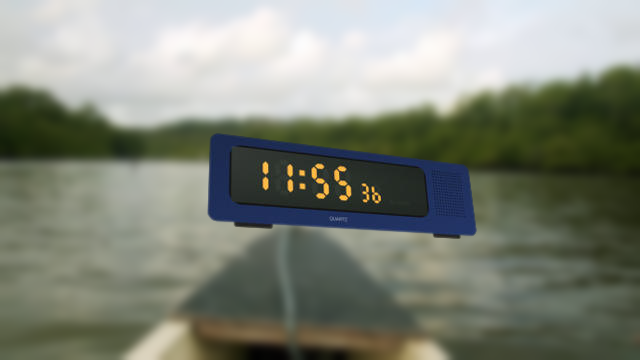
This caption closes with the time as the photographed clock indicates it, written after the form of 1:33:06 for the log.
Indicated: 11:55:36
